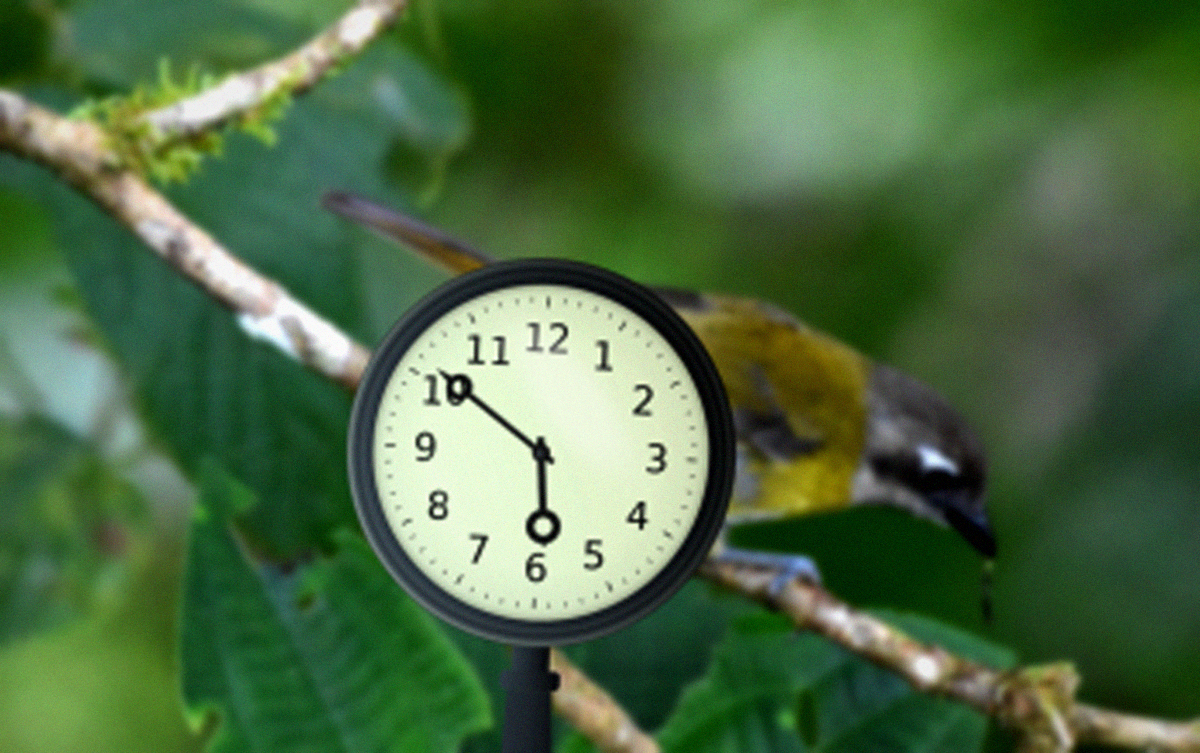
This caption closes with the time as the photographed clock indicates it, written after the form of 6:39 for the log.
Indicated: 5:51
